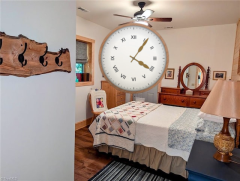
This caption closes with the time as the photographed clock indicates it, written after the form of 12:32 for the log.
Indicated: 4:06
